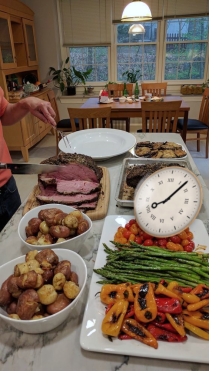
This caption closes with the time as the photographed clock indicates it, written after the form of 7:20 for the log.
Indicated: 8:07
